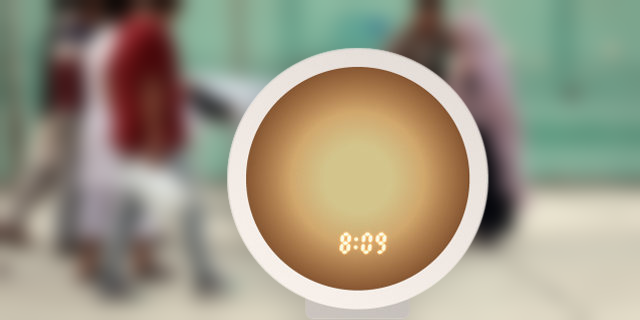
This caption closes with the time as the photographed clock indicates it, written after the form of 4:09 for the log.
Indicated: 8:09
